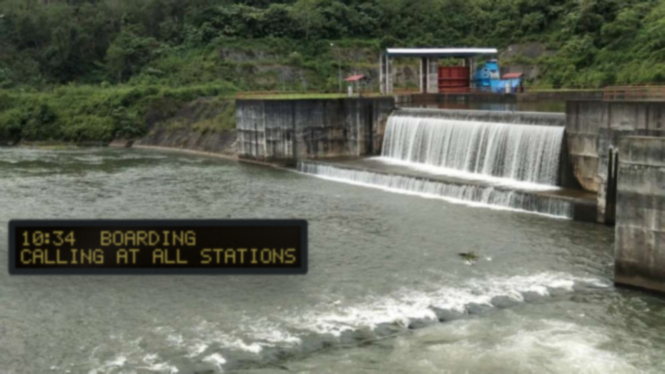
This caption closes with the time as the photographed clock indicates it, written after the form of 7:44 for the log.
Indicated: 10:34
